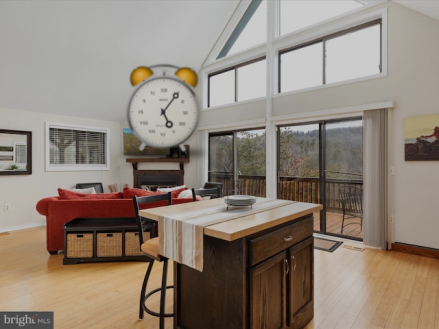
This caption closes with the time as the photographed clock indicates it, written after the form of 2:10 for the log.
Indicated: 5:06
